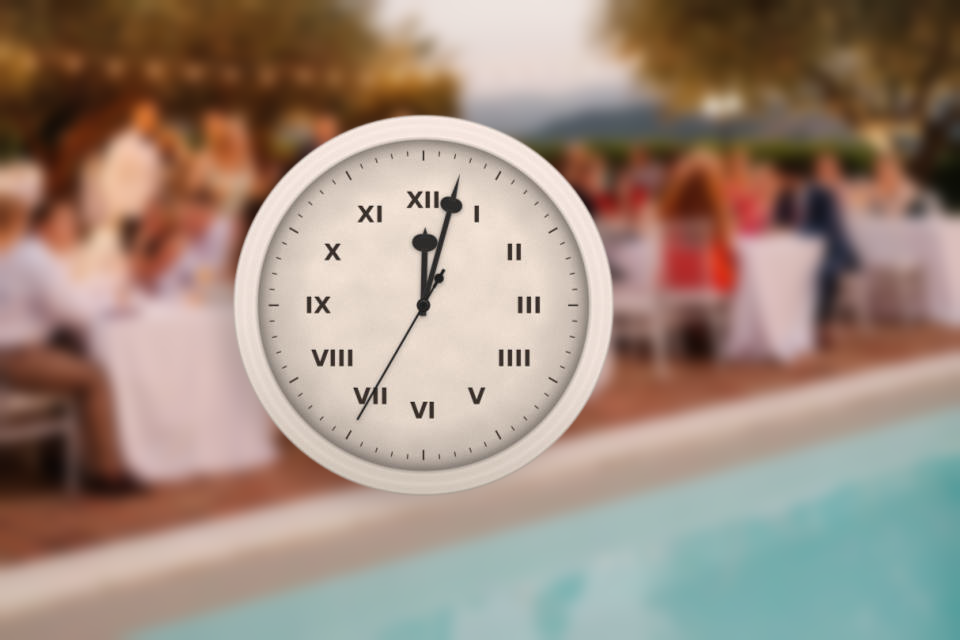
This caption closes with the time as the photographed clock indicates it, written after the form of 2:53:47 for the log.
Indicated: 12:02:35
